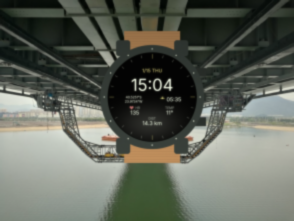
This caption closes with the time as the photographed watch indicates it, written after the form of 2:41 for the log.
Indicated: 15:04
